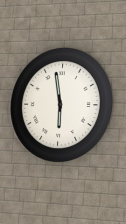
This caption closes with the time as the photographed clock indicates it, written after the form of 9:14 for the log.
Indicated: 5:58
